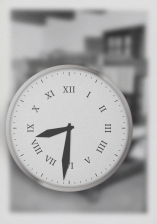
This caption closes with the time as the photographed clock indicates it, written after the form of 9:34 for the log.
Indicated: 8:31
